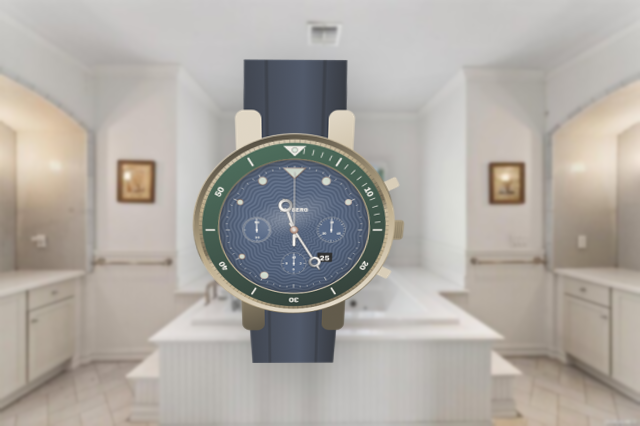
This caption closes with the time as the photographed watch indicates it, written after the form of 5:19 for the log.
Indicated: 11:25
